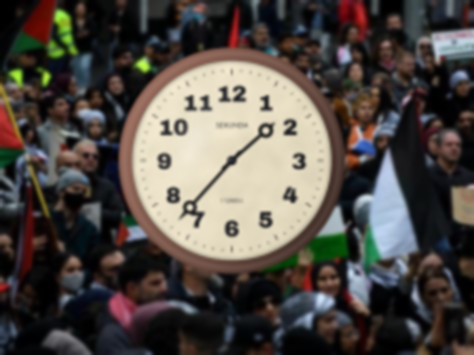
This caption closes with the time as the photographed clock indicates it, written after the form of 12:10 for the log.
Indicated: 1:37
